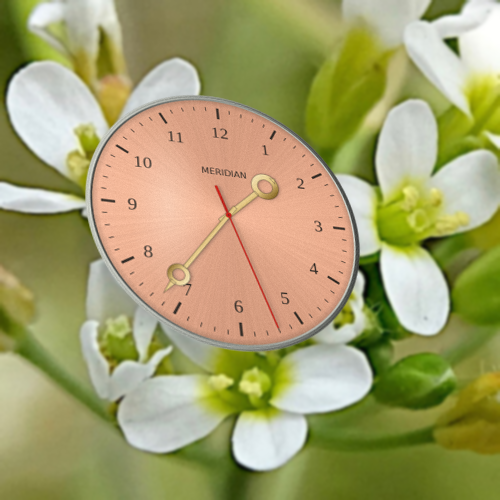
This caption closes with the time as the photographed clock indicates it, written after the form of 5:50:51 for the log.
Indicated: 1:36:27
